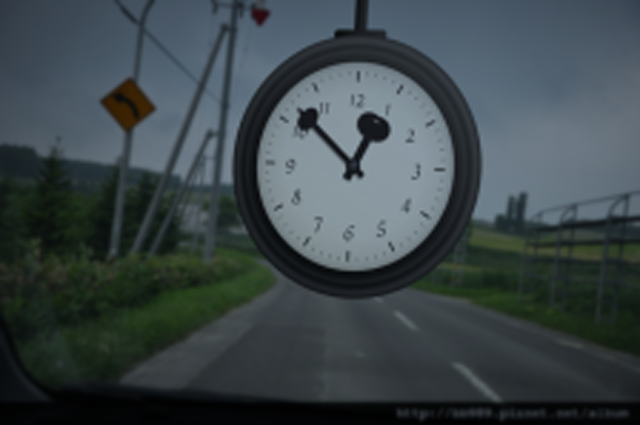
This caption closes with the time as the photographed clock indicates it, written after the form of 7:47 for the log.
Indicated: 12:52
